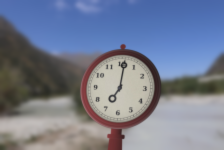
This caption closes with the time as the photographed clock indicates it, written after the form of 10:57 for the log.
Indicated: 7:01
